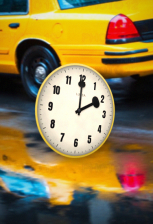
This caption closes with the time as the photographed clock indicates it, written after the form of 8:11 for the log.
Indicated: 2:00
